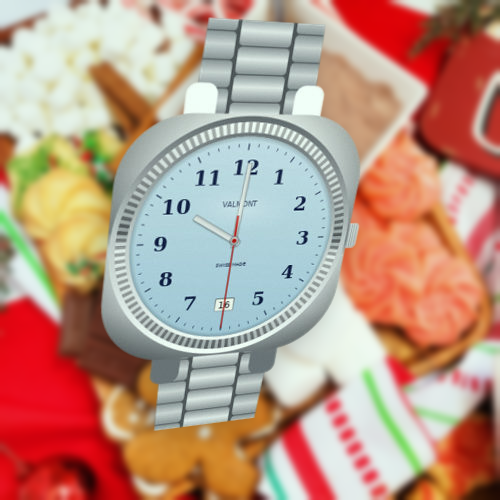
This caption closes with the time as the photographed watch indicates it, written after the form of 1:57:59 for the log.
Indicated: 10:00:30
